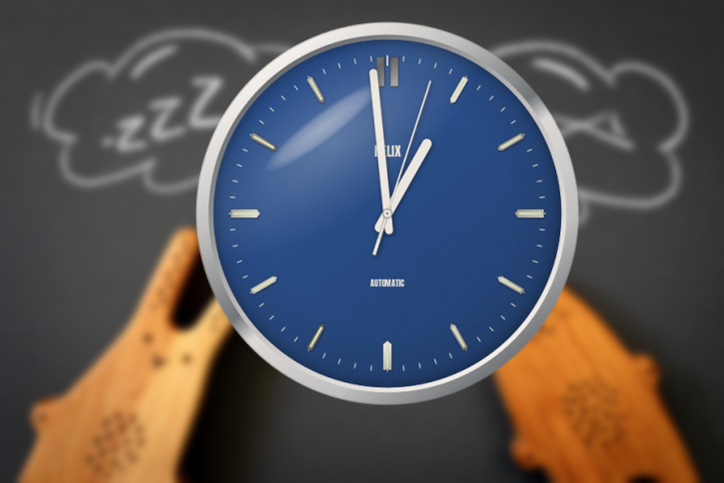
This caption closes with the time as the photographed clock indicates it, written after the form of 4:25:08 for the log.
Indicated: 12:59:03
